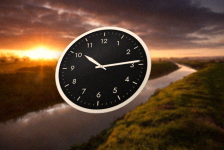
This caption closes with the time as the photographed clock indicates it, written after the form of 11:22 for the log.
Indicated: 10:14
